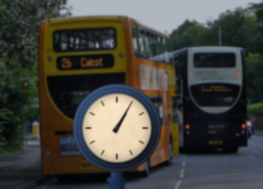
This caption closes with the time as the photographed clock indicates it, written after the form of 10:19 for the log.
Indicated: 1:05
